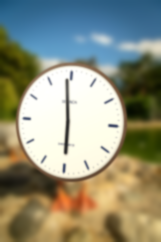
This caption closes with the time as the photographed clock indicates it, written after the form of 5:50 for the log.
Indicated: 5:59
